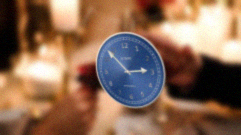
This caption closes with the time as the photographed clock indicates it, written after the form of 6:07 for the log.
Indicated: 2:53
